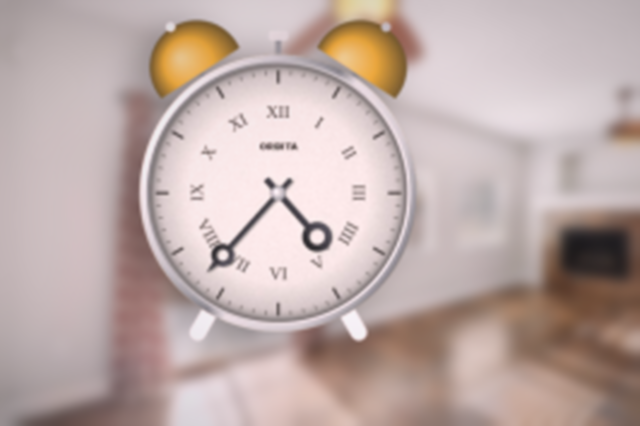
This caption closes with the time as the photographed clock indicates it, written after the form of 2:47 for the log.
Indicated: 4:37
